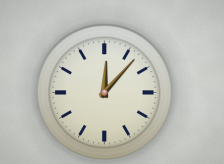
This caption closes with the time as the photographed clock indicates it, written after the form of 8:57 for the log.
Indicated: 12:07
